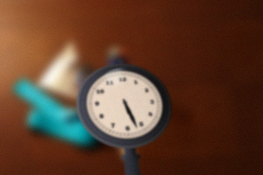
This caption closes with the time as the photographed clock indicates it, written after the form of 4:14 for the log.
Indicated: 5:27
